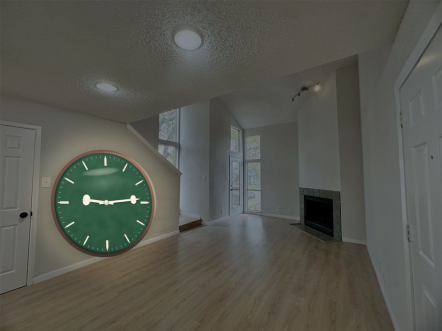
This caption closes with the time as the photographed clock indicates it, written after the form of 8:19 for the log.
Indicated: 9:14
